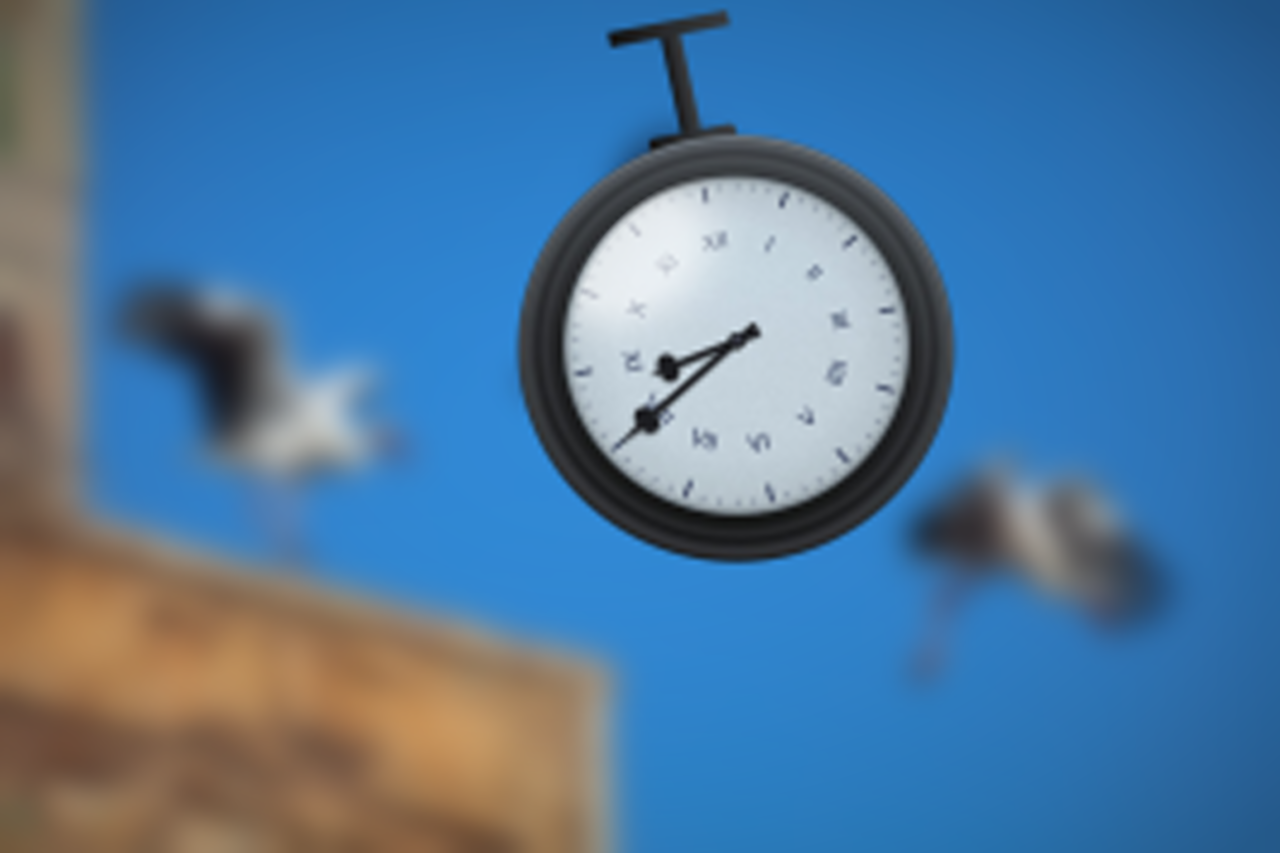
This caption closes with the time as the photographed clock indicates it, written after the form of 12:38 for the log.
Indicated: 8:40
